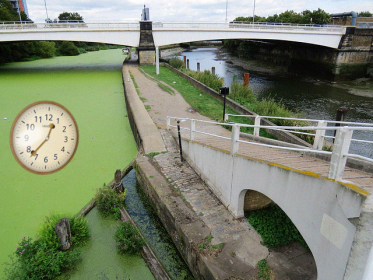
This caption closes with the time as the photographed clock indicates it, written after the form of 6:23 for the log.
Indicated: 12:37
